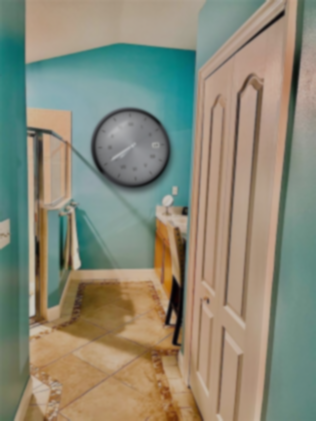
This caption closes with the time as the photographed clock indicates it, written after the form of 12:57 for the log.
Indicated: 7:40
